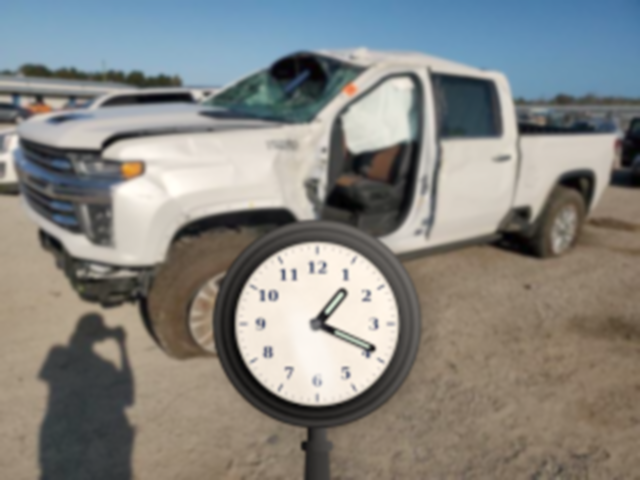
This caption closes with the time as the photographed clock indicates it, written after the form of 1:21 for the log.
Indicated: 1:19
